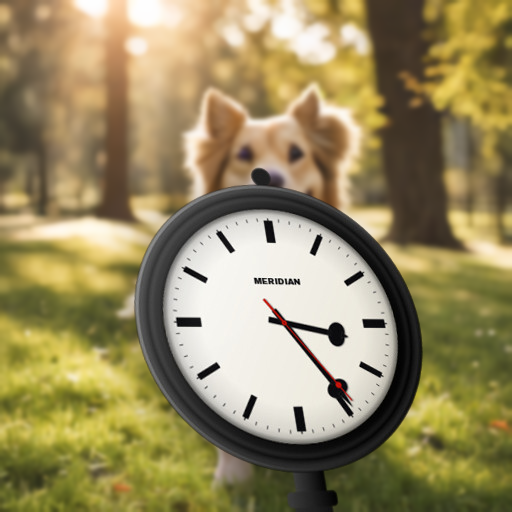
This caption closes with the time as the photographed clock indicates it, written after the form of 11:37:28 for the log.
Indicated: 3:24:24
